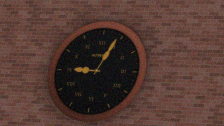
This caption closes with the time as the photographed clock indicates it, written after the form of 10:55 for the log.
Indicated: 9:04
